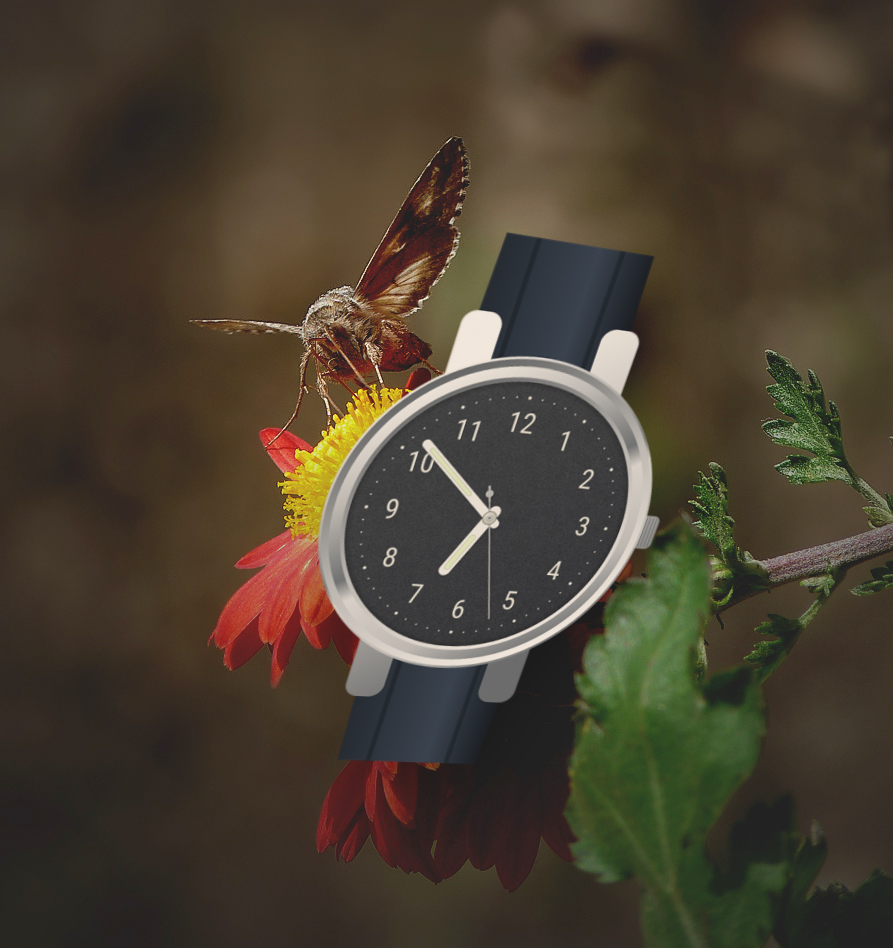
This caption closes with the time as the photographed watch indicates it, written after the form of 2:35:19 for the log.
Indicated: 6:51:27
